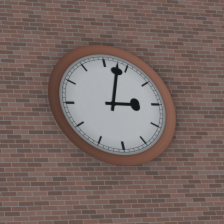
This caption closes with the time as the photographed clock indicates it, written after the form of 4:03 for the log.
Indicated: 3:03
